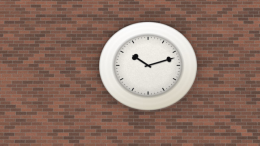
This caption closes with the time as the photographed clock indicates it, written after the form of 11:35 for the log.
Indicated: 10:12
